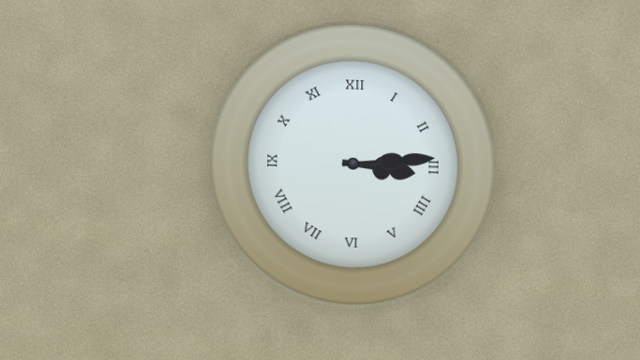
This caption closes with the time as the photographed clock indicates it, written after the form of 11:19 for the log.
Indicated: 3:14
